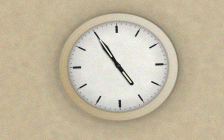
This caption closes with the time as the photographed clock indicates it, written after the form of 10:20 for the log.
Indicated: 4:55
